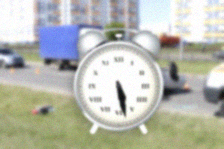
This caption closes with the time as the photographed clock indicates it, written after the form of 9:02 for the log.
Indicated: 5:28
